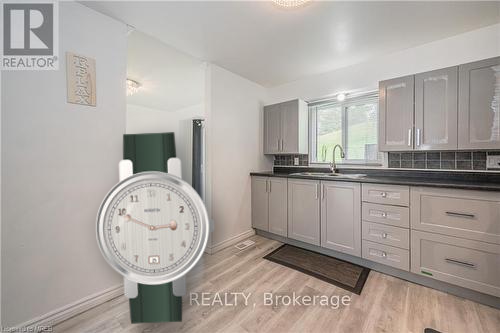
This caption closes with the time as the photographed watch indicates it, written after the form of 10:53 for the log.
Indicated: 2:49
